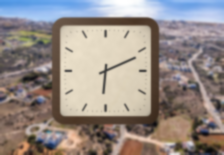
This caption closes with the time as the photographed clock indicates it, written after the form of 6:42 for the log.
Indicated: 6:11
